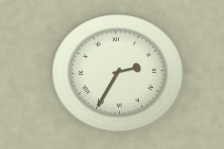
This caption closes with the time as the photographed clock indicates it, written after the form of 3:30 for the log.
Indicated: 2:35
